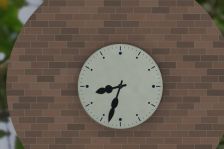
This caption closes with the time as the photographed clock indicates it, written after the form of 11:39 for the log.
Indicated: 8:33
